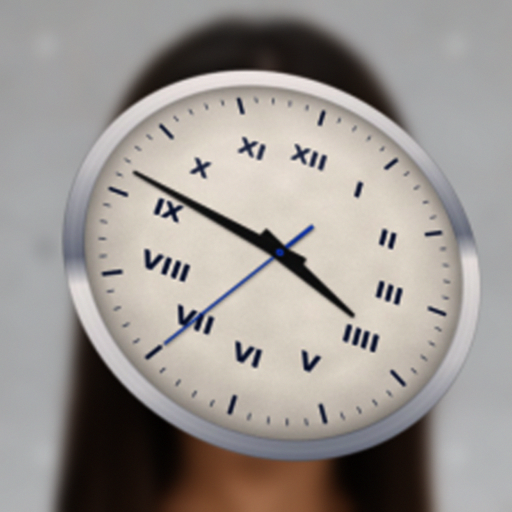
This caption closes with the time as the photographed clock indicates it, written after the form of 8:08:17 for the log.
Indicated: 3:46:35
